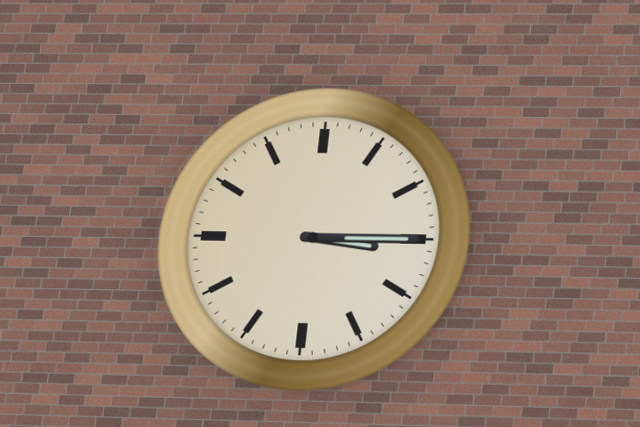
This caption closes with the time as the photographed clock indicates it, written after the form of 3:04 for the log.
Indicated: 3:15
